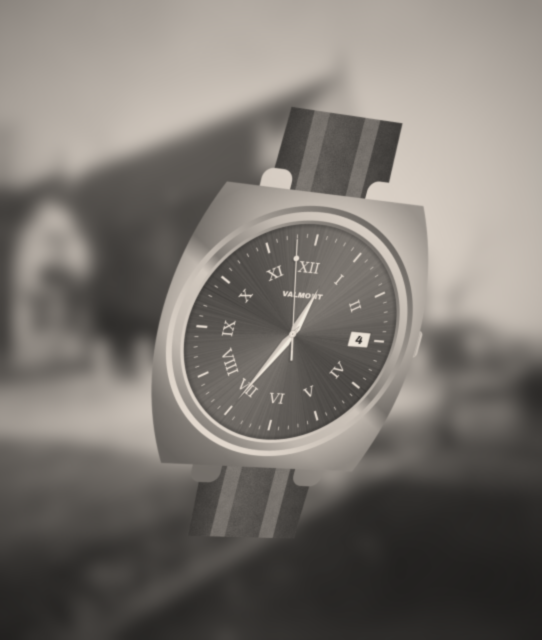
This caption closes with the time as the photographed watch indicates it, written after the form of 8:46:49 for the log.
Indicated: 12:34:58
